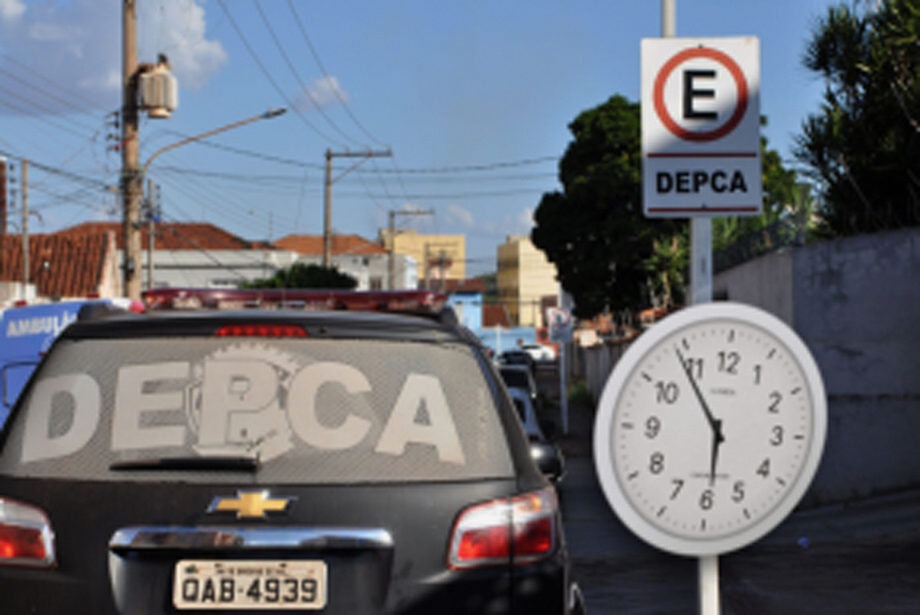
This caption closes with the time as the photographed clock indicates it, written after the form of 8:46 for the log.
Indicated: 5:54
